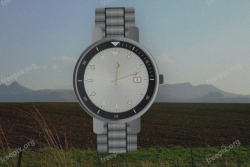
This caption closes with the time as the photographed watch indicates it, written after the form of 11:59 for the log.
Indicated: 12:12
